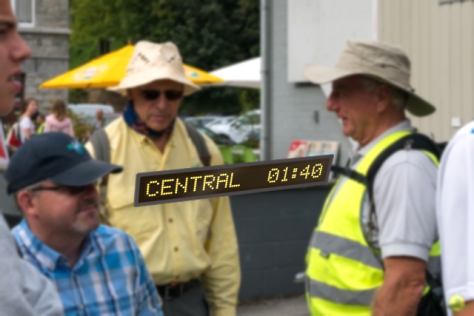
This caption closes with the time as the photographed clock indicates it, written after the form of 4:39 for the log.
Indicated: 1:40
